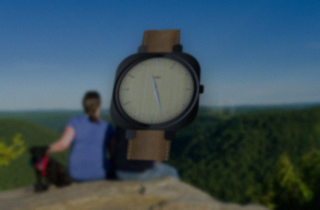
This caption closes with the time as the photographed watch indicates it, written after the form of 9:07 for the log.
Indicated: 11:27
